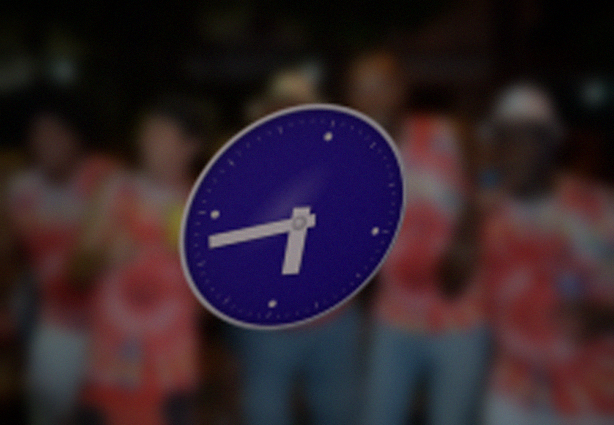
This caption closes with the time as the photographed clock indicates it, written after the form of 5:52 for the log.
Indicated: 5:42
